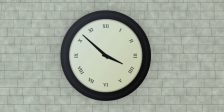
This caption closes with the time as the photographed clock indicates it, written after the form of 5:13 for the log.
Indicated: 3:52
